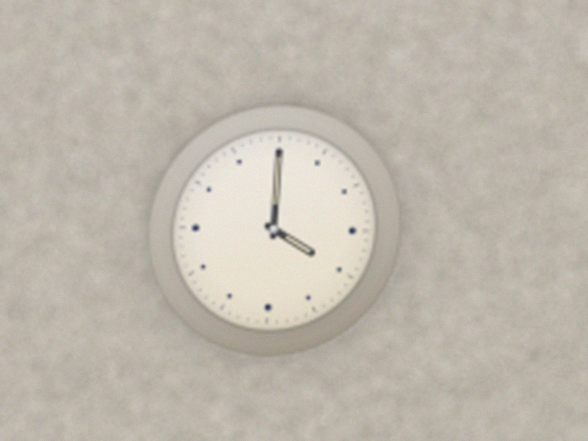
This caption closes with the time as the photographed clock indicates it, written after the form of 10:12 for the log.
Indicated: 4:00
